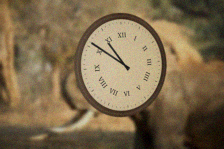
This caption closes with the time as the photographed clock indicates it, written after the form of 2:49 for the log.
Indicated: 10:51
